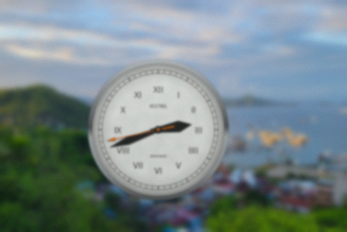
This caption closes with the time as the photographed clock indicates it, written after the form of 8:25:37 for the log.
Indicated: 2:41:43
